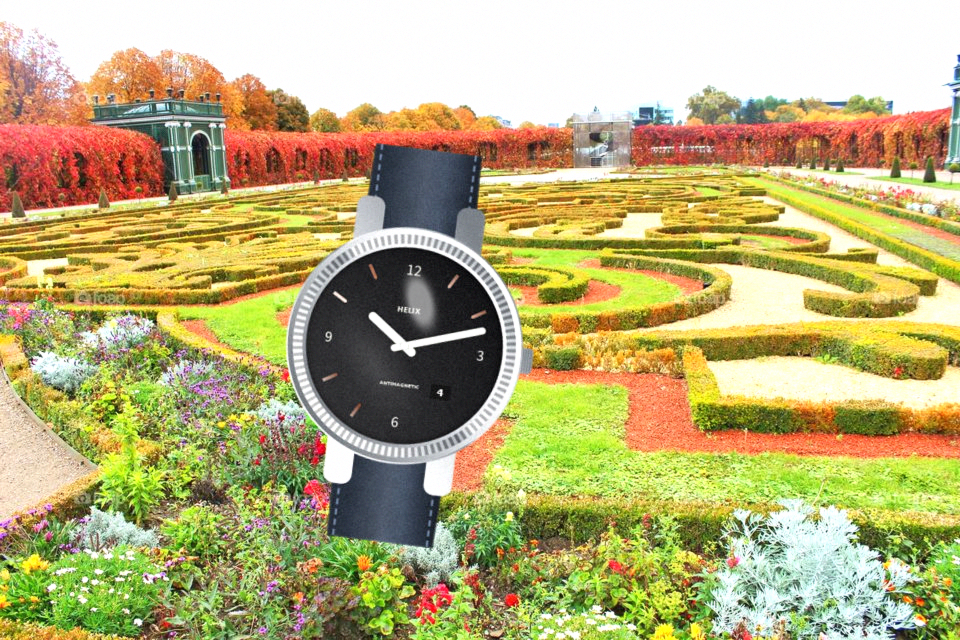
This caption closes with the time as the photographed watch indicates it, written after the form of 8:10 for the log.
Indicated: 10:12
